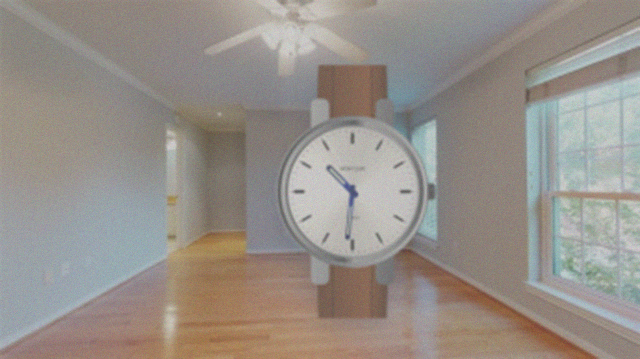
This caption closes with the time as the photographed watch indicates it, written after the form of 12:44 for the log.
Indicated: 10:31
